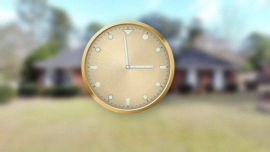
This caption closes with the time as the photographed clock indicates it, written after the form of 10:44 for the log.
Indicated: 2:59
